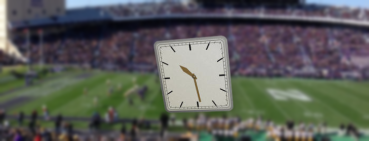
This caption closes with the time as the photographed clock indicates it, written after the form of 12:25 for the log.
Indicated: 10:29
